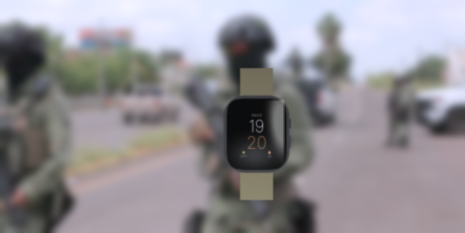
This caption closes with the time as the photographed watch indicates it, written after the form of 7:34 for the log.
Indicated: 19:20
